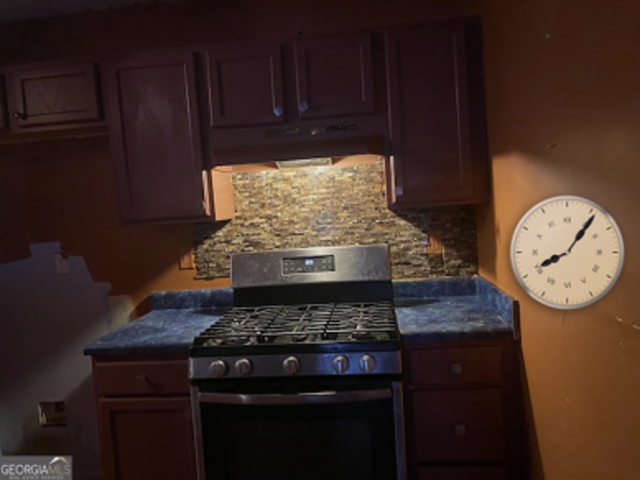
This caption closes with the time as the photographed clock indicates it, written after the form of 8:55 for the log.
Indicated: 8:06
